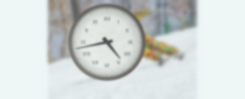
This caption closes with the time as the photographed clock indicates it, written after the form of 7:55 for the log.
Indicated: 4:43
